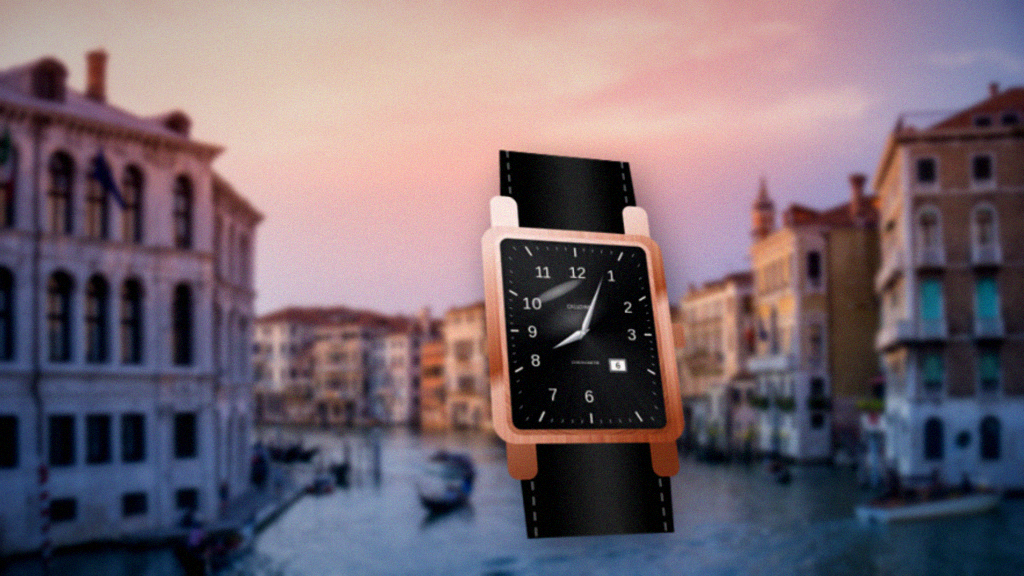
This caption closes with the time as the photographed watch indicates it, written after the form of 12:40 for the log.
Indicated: 8:04
